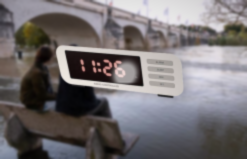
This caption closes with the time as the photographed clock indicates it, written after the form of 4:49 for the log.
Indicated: 11:26
